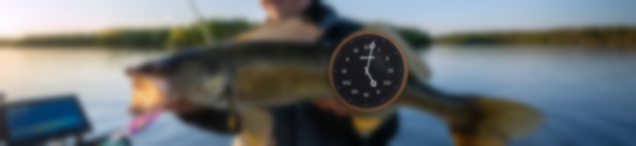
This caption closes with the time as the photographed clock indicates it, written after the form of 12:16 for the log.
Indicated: 5:02
